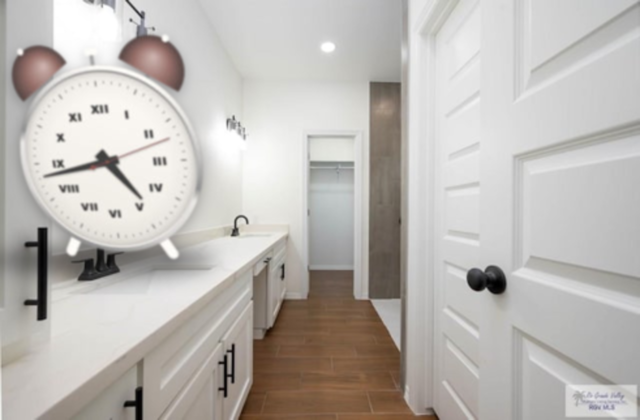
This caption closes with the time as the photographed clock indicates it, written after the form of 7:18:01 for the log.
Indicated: 4:43:12
